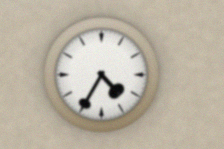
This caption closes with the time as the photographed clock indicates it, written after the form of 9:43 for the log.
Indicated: 4:35
